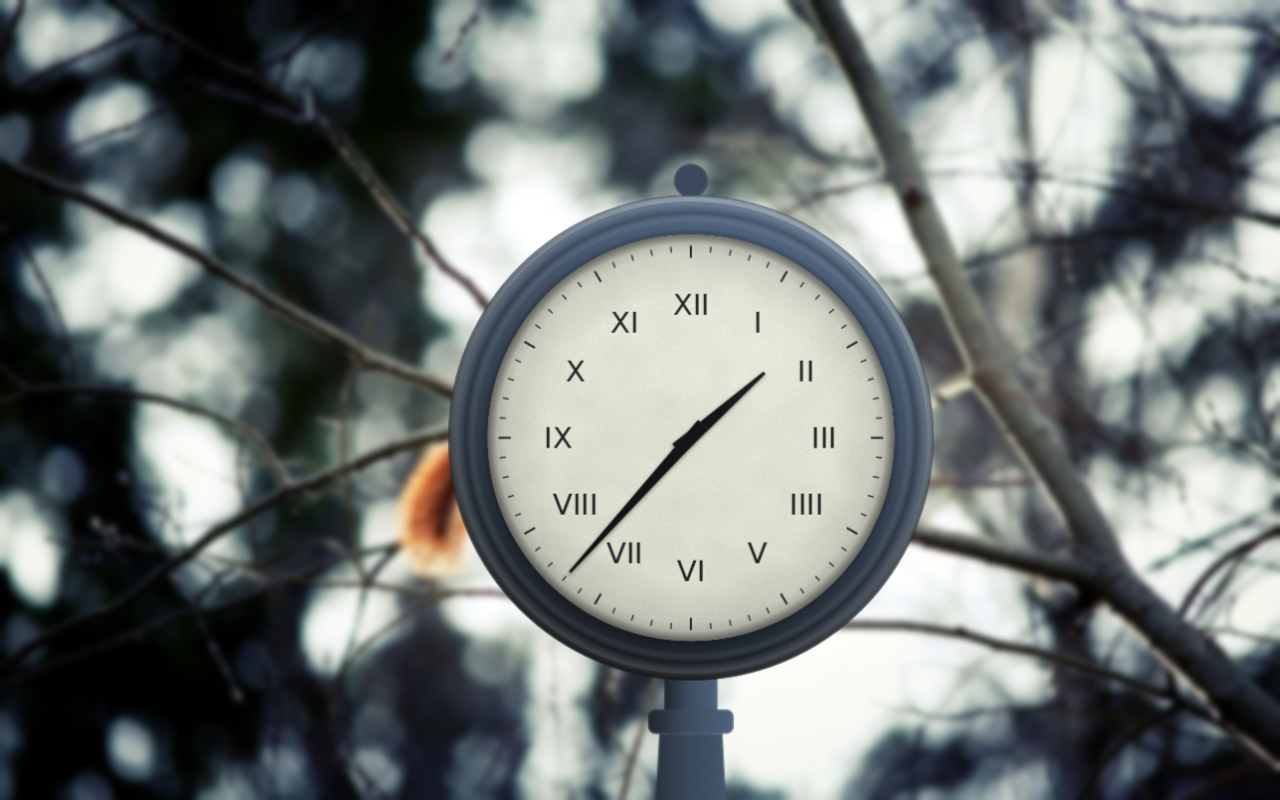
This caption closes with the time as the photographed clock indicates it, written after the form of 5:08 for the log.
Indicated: 1:37
